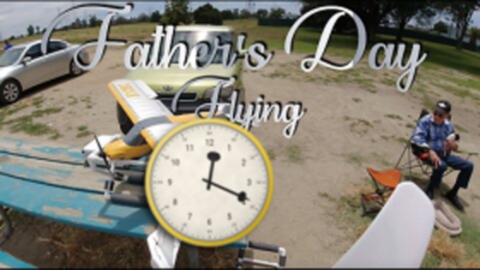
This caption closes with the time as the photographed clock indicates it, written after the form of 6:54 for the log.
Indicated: 12:19
